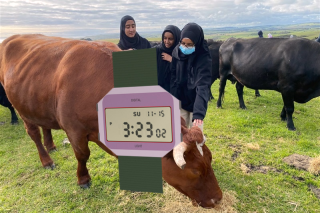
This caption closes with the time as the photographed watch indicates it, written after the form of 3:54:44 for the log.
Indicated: 3:23:02
